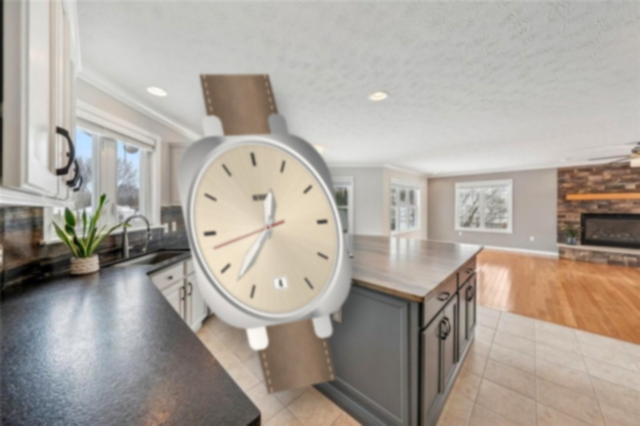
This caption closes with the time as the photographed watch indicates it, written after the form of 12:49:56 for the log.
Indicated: 12:37:43
